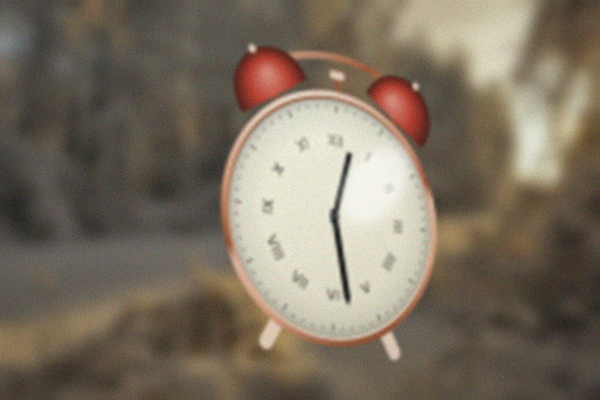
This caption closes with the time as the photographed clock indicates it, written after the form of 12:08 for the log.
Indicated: 12:28
